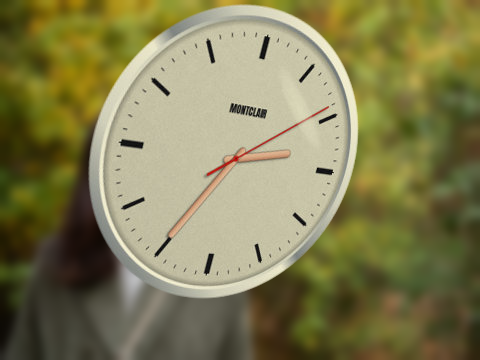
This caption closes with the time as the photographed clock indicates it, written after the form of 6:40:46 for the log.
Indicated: 2:35:09
